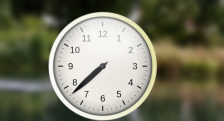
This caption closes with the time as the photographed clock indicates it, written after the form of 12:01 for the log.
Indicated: 7:38
